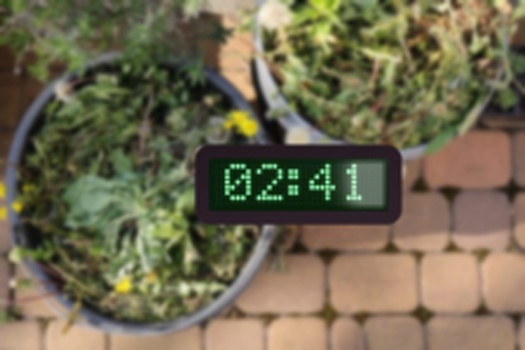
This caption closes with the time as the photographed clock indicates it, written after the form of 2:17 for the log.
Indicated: 2:41
